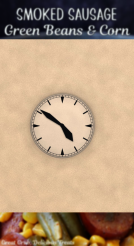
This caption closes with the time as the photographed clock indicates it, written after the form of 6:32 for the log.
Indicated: 4:51
